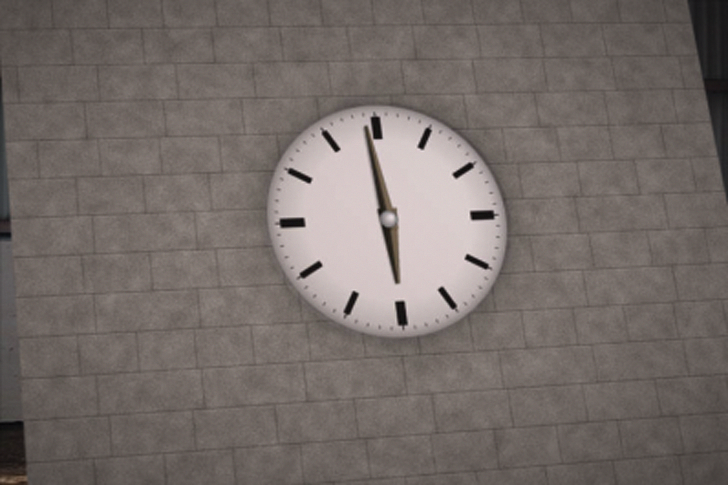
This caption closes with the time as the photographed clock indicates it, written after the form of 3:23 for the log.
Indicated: 5:59
